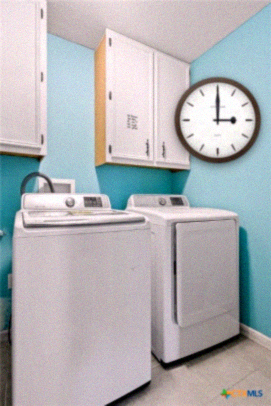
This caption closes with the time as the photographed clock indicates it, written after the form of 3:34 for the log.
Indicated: 3:00
